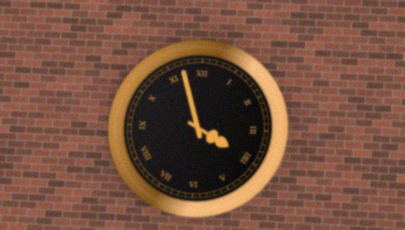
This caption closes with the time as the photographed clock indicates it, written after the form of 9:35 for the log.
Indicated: 3:57
